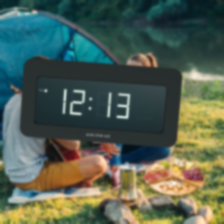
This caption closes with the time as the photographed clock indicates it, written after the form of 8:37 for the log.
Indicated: 12:13
